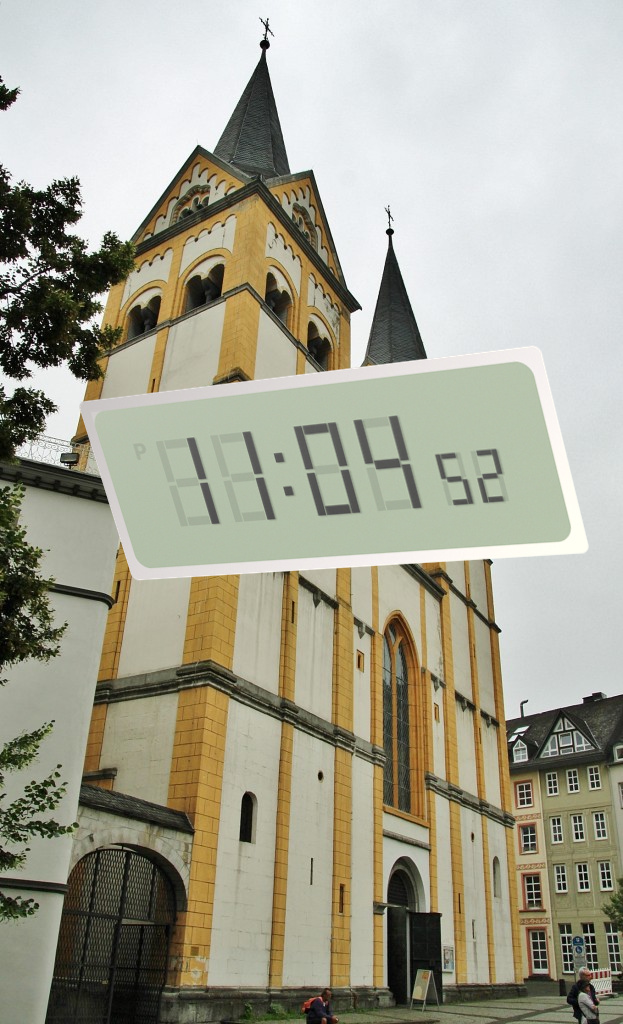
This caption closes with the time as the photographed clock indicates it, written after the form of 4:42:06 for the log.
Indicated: 11:04:52
